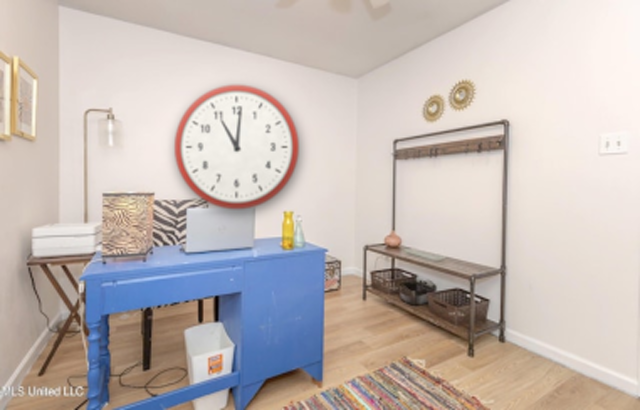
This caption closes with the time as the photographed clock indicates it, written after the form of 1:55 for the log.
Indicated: 11:01
